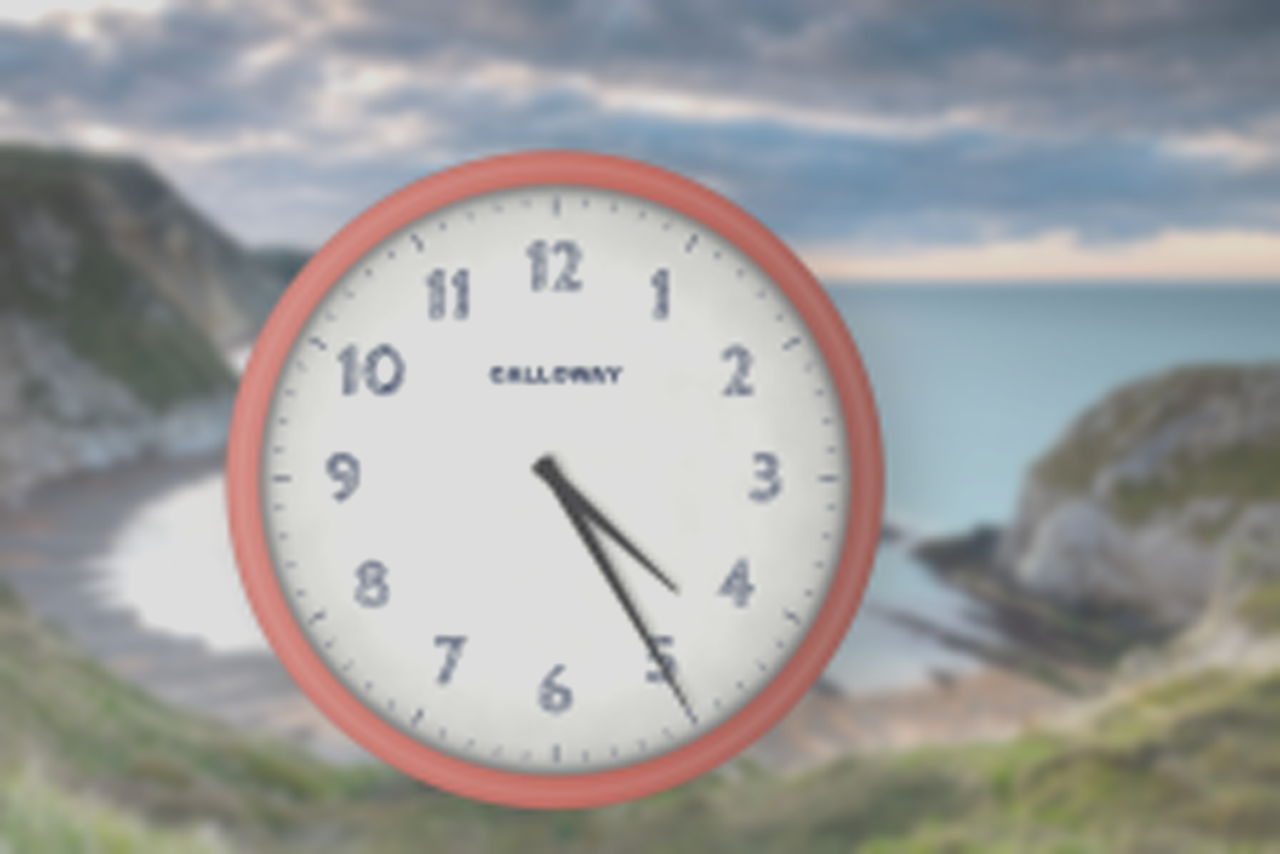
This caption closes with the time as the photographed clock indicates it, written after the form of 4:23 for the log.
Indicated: 4:25
